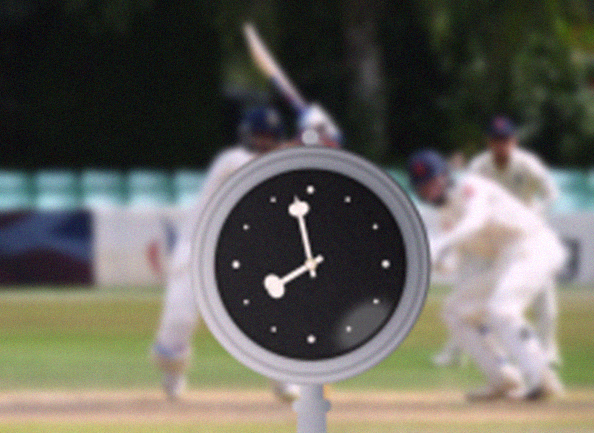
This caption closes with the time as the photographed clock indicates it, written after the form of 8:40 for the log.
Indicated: 7:58
